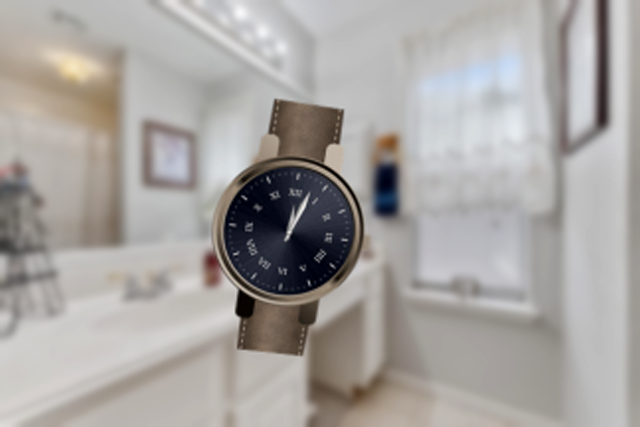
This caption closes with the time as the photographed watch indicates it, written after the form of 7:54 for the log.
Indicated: 12:03
